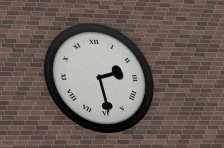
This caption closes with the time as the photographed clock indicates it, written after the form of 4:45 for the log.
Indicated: 2:29
